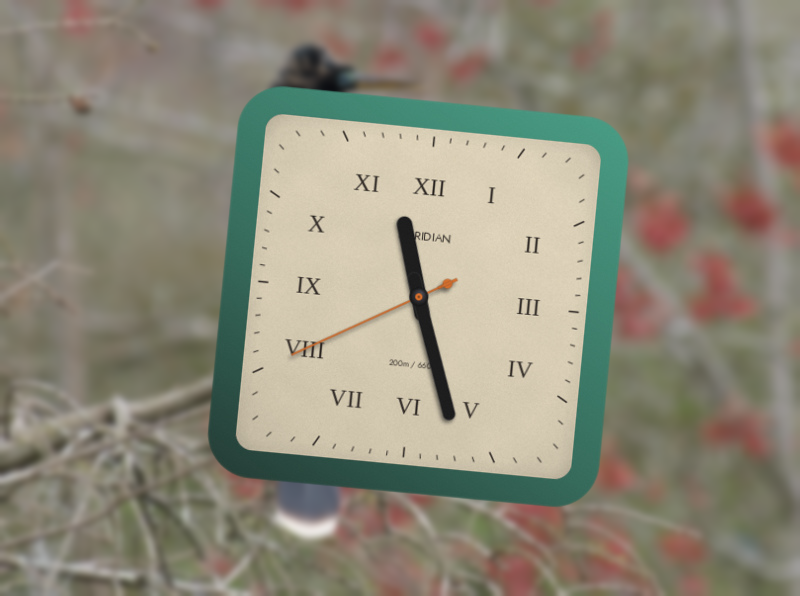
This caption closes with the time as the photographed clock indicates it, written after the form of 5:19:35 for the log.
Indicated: 11:26:40
